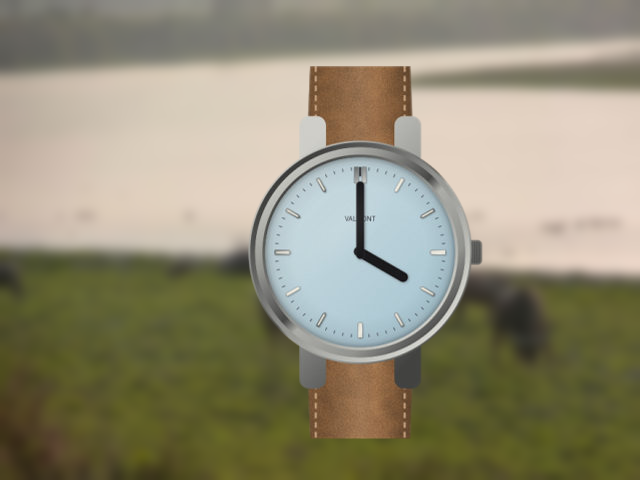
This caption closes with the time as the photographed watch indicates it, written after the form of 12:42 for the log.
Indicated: 4:00
